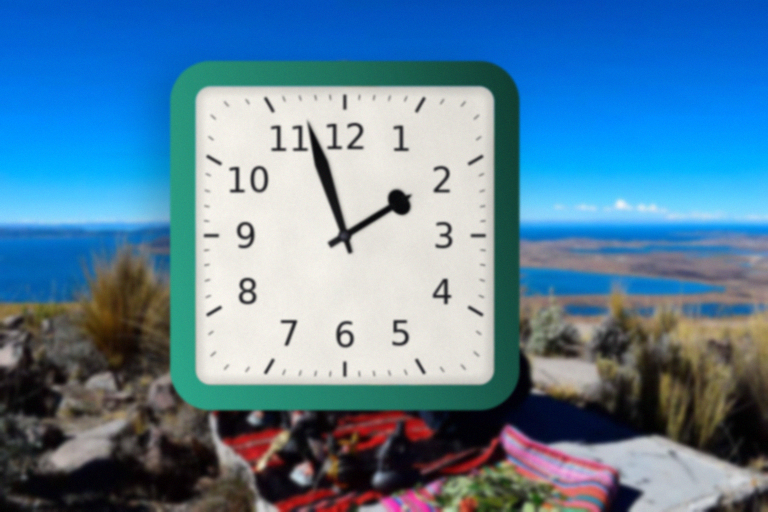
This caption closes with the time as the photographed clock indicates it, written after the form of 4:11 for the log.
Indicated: 1:57
